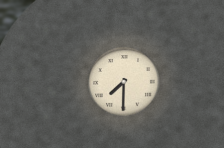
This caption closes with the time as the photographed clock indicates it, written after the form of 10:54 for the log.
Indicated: 7:30
